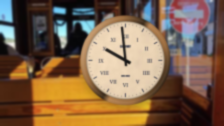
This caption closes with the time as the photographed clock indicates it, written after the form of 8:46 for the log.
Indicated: 9:59
